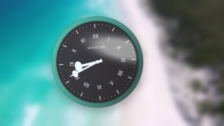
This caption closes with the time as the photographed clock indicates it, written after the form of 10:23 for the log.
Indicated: 8:41
